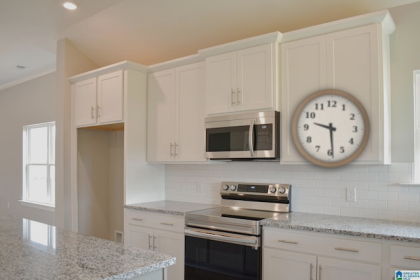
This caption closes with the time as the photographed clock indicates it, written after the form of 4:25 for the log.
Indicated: 9:29
